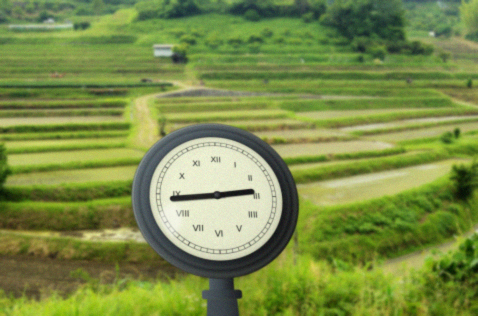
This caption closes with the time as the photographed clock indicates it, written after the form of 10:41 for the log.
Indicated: 2:44
